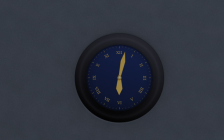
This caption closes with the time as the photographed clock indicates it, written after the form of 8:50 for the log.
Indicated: 6:02
